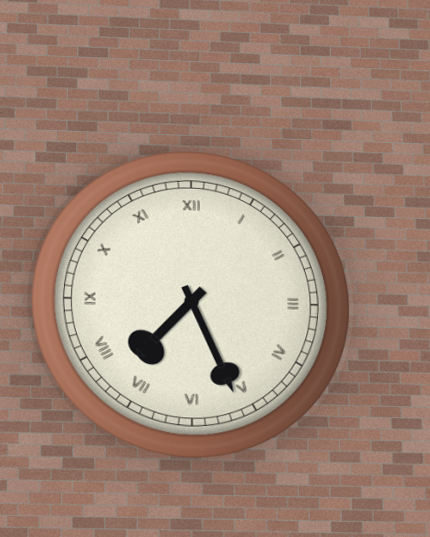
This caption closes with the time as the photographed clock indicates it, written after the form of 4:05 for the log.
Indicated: 7:26
